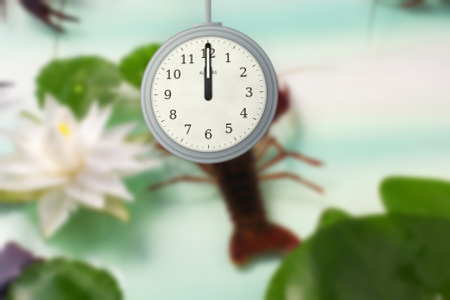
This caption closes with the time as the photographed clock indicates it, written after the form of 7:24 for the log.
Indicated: 12:00
